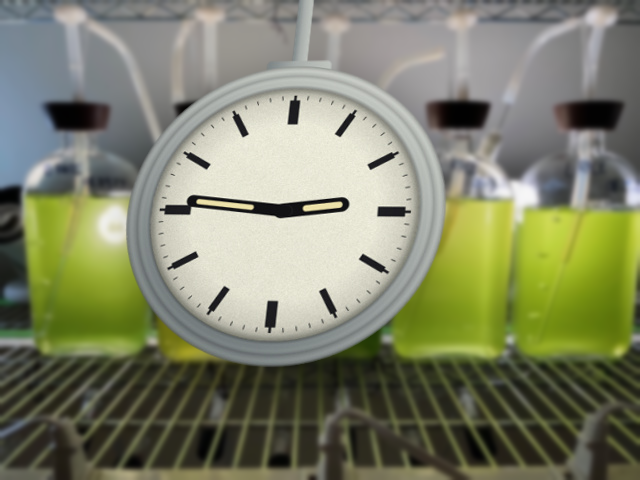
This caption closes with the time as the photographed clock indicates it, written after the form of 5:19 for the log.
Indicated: 2:46
